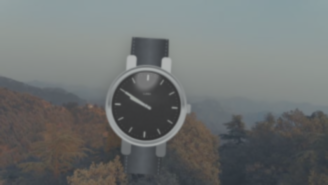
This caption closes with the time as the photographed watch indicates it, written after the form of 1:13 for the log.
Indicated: 9:50
